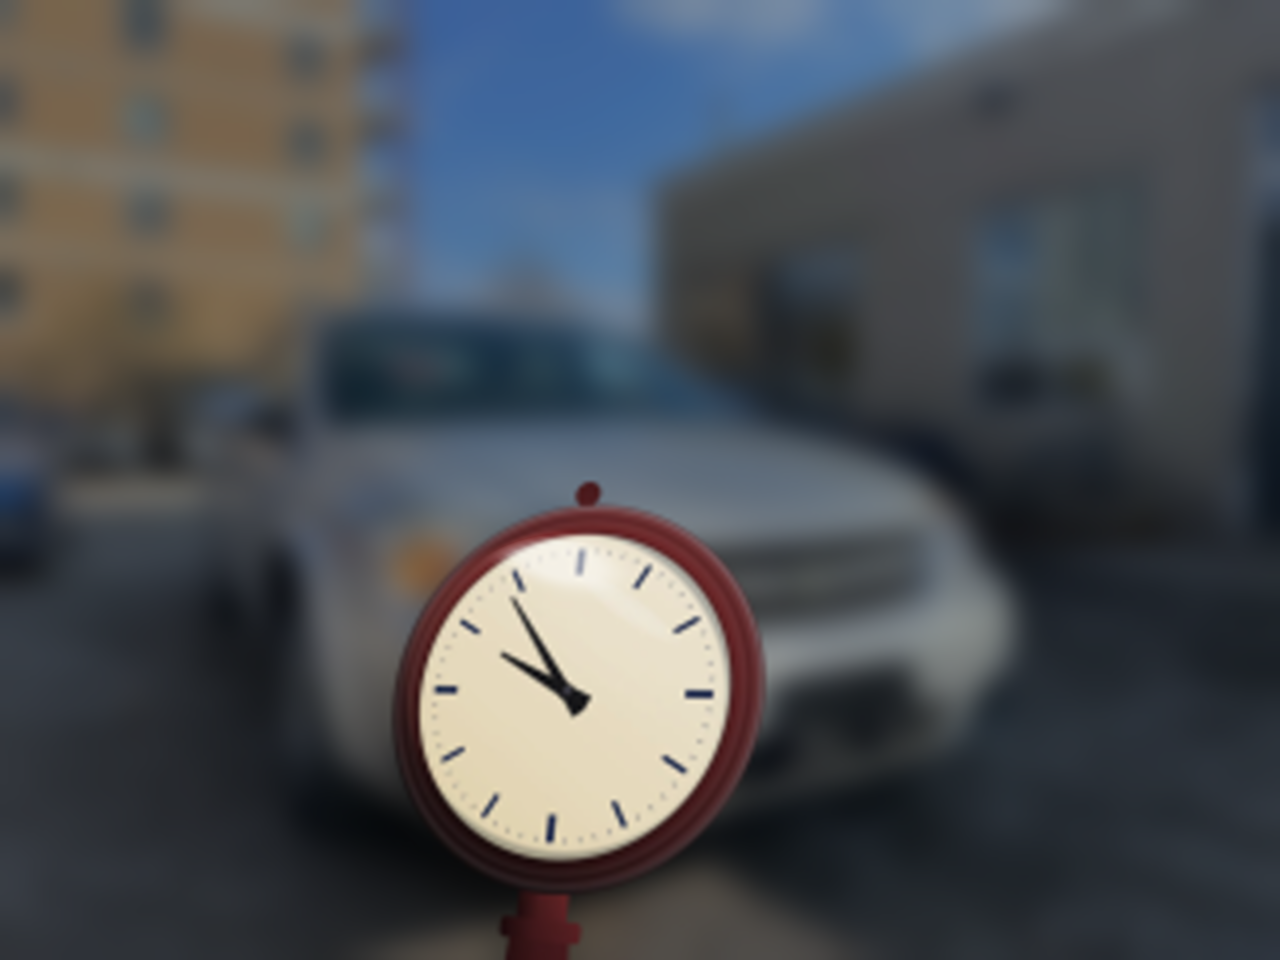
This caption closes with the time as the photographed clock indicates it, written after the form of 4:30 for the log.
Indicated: 9:54
